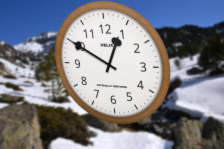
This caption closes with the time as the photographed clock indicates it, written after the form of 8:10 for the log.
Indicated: 12:50
